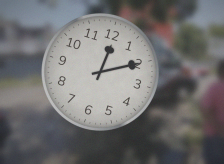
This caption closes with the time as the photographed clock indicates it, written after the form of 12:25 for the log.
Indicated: 12:10
